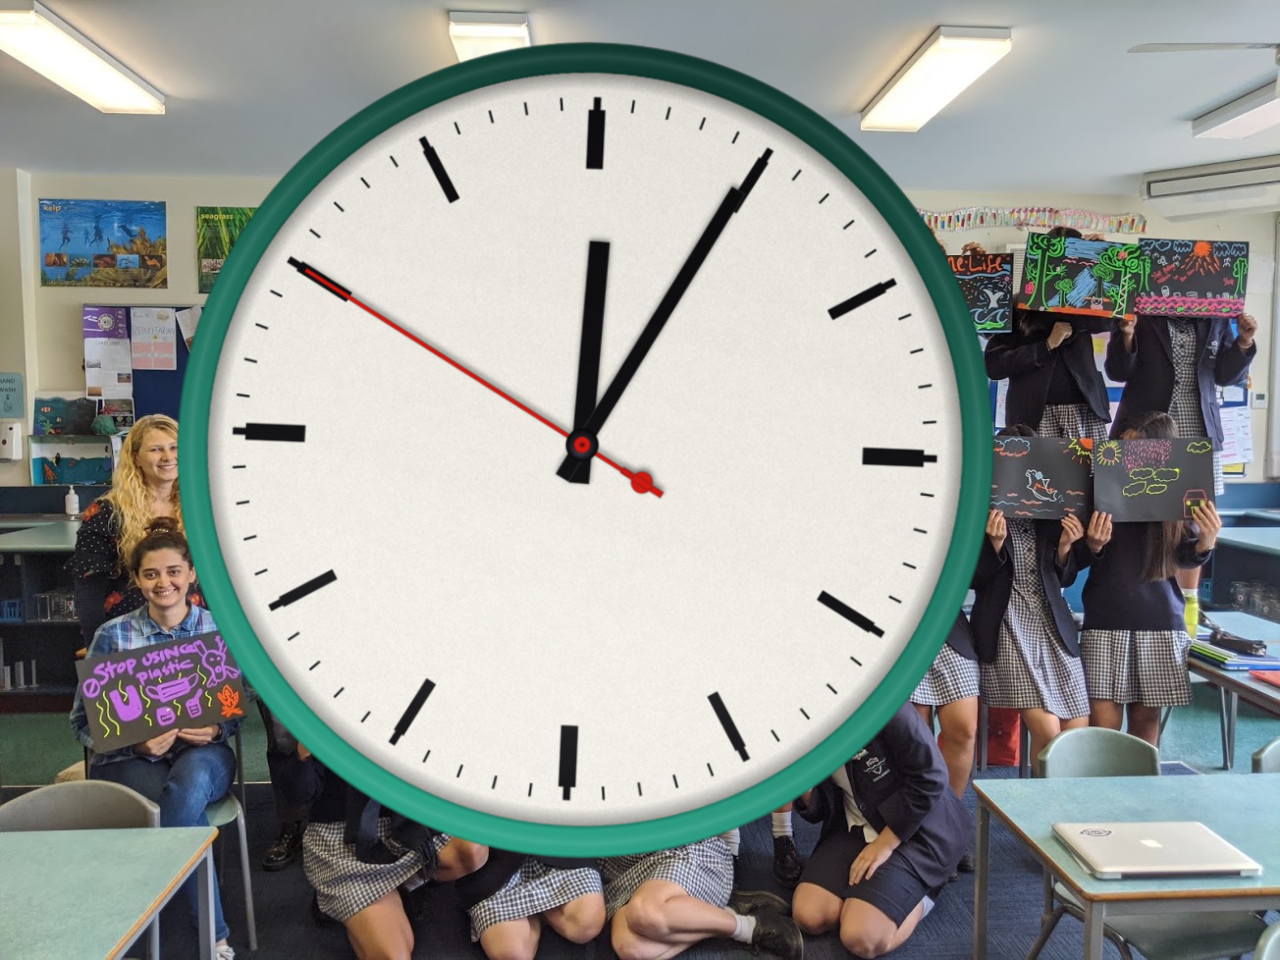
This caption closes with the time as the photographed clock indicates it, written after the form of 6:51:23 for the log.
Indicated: 12:04:50
